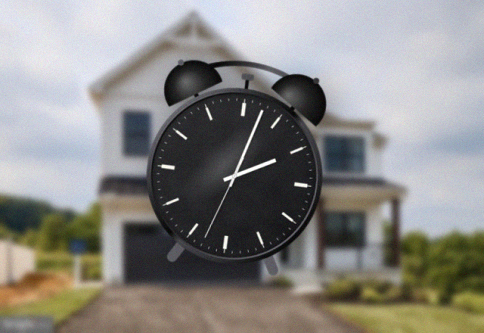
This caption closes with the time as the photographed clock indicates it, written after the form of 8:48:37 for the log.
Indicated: 2:02:33
